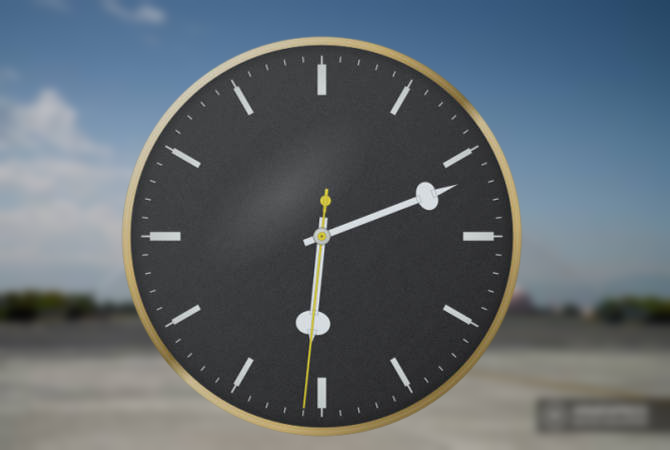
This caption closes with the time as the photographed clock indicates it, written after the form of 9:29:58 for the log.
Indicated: 6:11:31
